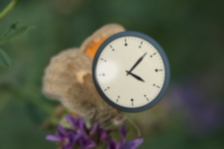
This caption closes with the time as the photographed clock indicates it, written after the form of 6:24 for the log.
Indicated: 4:08
